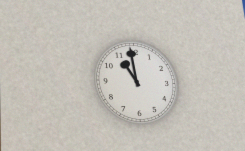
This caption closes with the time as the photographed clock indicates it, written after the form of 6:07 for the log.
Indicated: 10:59
